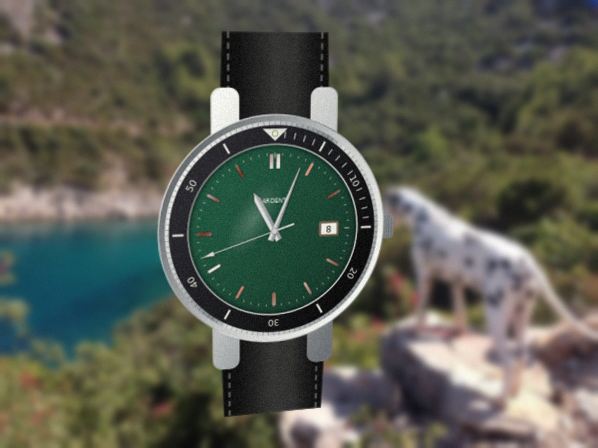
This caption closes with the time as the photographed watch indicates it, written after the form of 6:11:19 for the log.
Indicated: 11:03:42
